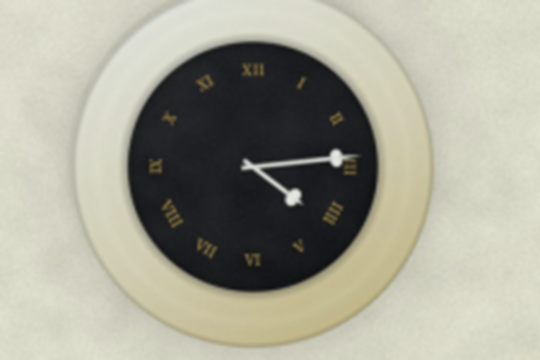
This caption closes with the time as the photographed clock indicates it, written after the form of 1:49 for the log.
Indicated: 4:14
